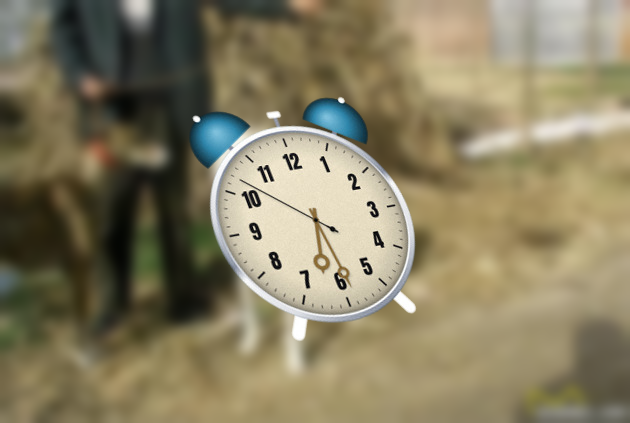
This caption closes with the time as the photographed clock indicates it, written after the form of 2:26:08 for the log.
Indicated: 6:28:52
